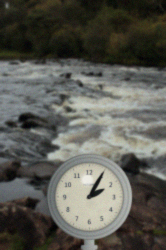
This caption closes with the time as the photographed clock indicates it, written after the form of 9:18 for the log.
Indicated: 2:05
